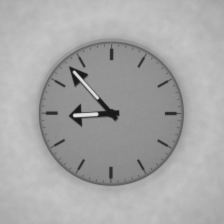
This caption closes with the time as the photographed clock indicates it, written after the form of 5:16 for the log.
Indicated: 8:53
